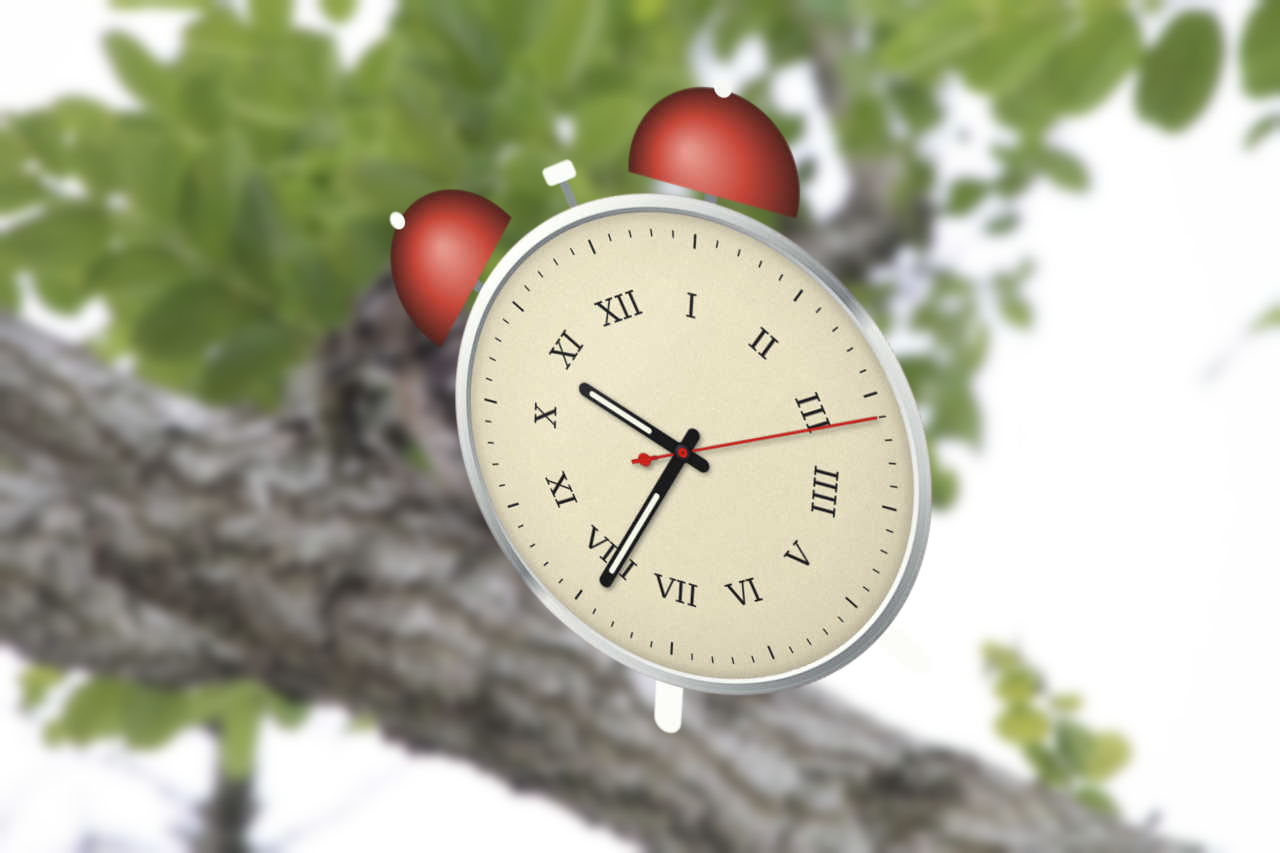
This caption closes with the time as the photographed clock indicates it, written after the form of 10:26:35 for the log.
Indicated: 10:39:16
